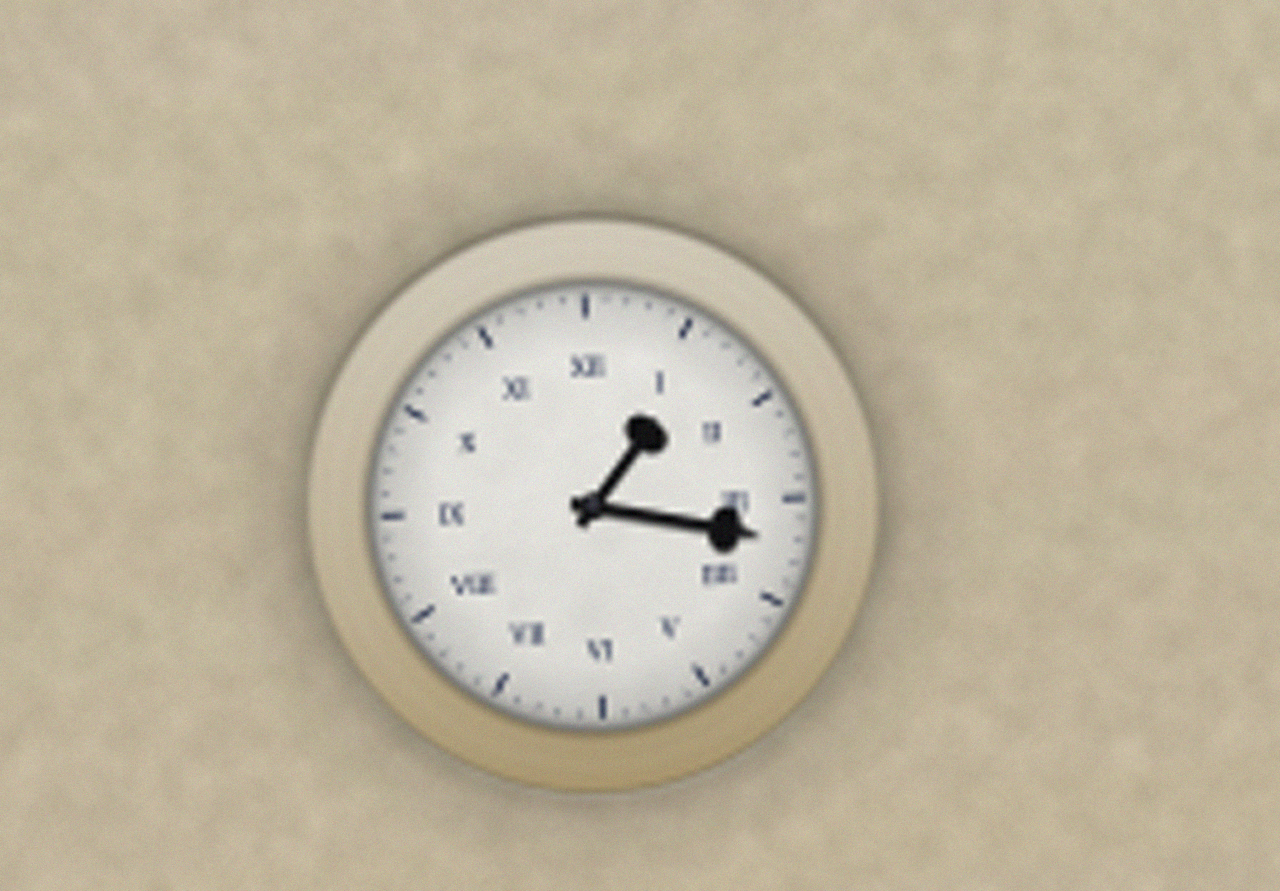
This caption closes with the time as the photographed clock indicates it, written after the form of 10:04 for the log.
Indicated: 1:17
